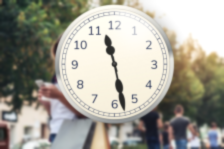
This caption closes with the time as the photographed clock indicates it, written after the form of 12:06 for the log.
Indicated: 11:28
